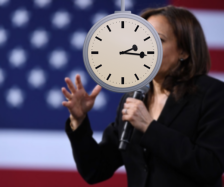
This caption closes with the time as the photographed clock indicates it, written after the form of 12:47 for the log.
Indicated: 2:16
